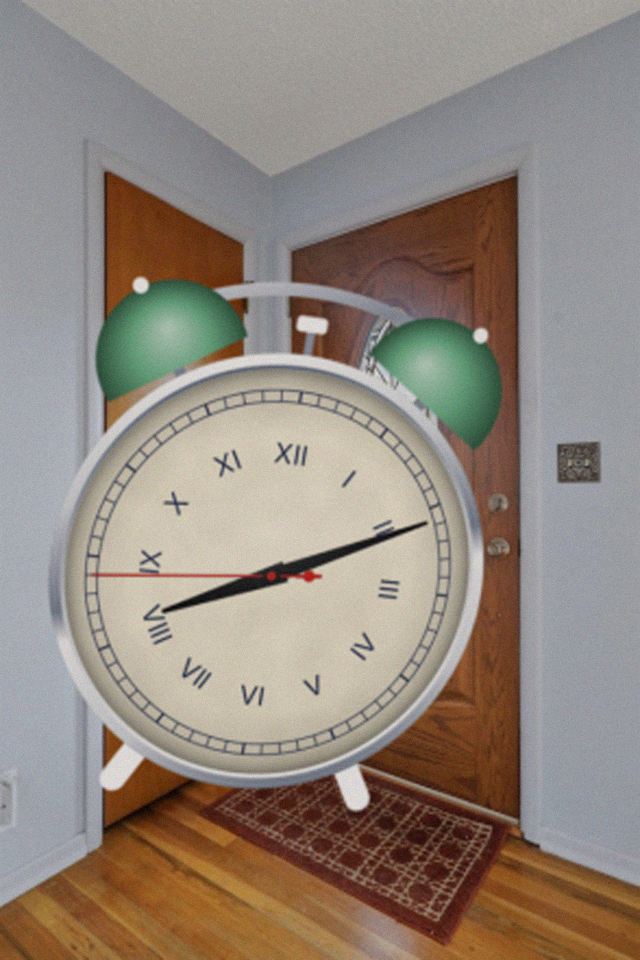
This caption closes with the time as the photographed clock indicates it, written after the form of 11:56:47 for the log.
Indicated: 8:10:44
